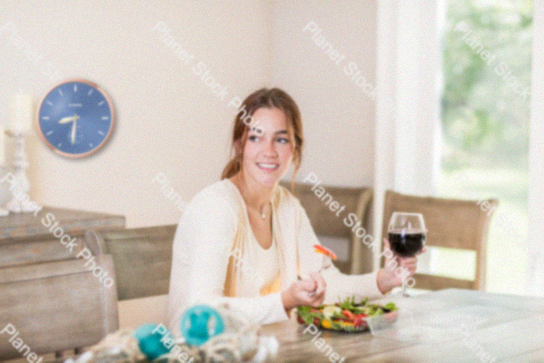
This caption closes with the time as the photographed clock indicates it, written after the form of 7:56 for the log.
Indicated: 8:31
